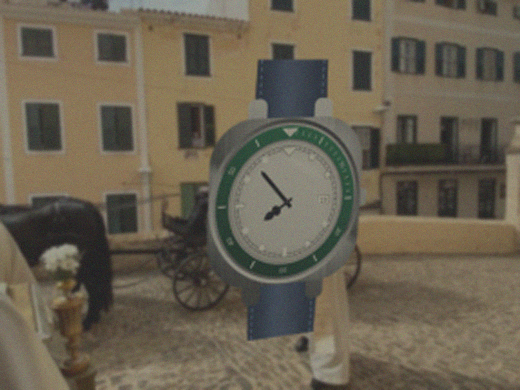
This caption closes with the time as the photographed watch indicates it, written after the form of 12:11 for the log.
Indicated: 7:53
